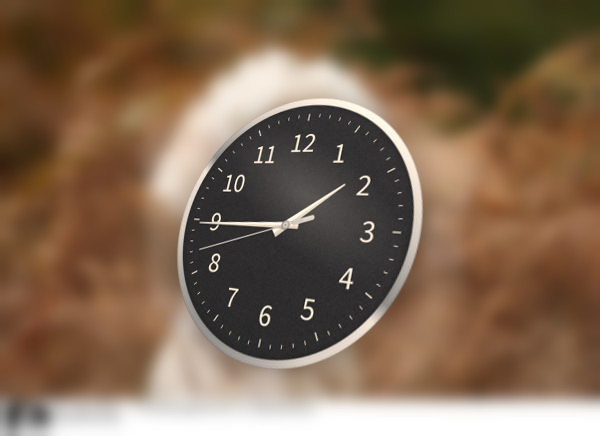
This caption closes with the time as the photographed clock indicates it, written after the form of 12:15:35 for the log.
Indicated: 1:44:42
